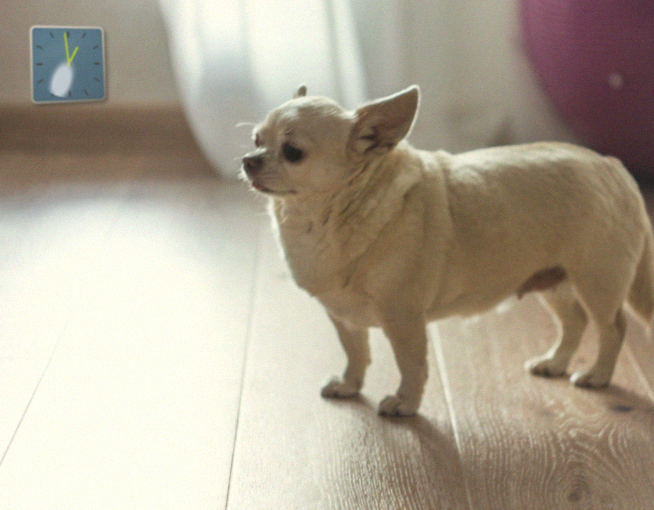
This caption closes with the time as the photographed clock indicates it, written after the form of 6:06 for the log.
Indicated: 12:59
